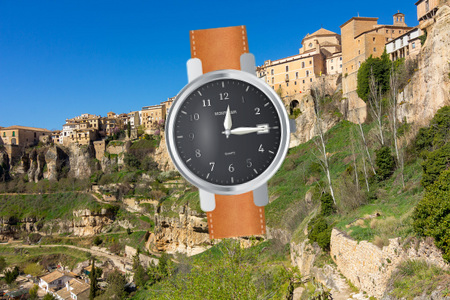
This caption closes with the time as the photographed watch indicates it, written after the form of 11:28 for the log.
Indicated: 12:15
